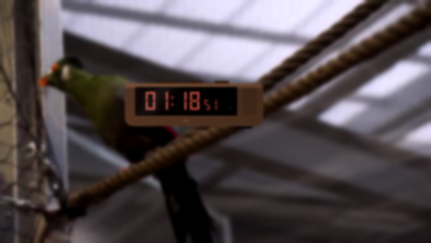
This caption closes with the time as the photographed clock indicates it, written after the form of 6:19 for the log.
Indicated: 1:18
